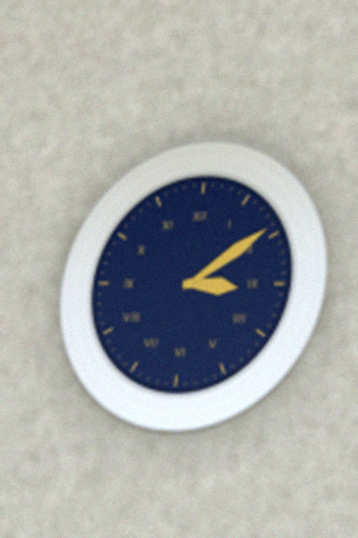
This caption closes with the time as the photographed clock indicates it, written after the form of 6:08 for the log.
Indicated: 3:09
